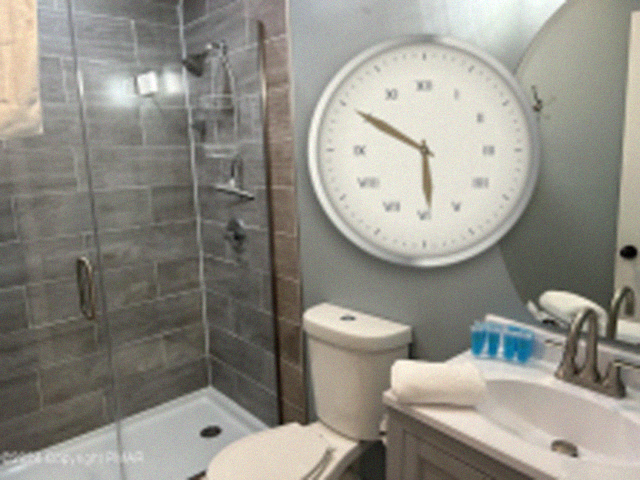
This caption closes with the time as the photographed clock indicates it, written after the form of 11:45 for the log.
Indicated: 5:50
